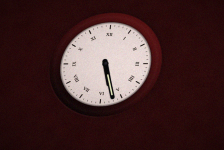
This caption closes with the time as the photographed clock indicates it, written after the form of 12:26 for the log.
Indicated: 5:27
